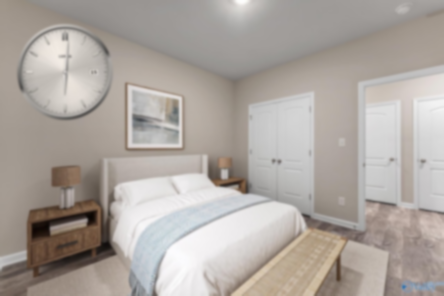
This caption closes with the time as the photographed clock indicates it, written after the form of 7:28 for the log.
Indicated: 6:01
